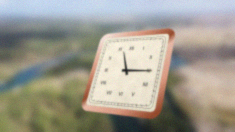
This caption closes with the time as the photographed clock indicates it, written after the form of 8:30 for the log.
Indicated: 11:15
